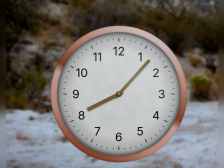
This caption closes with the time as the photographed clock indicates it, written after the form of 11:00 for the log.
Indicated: 8:07
